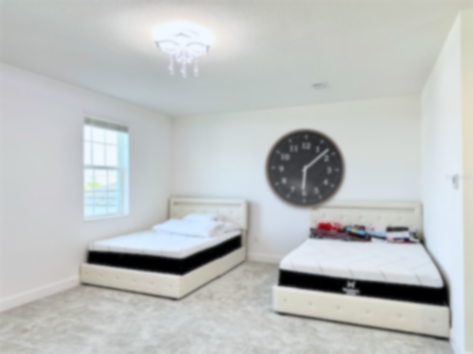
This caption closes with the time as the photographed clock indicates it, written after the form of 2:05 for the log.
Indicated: 6:08
